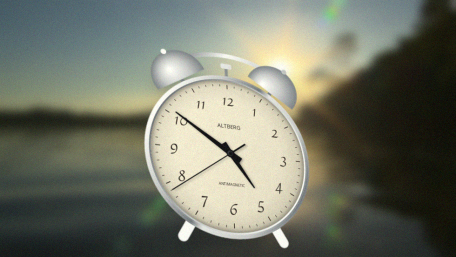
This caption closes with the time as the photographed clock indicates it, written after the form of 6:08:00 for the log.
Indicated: 4:50:39
